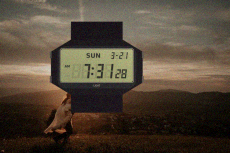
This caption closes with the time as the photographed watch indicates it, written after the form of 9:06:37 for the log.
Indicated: 7:31:28
